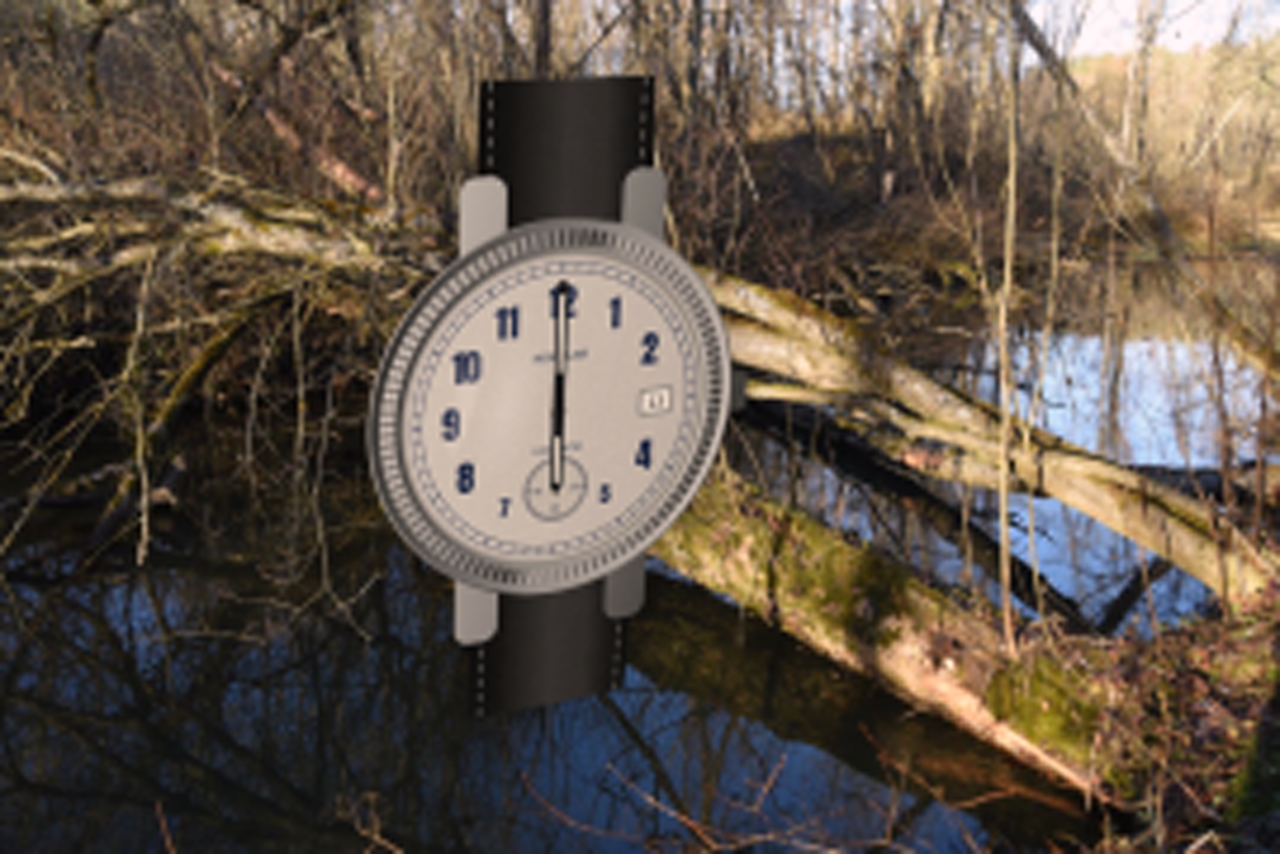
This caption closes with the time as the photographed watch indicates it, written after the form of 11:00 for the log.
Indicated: 6:00
